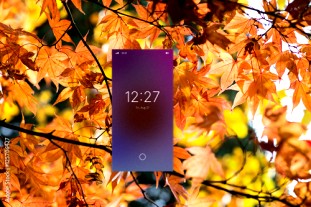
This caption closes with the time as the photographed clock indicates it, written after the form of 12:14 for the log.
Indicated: 12:27
